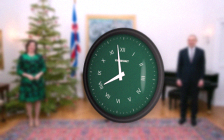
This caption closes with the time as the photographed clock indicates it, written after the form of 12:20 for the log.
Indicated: 7:58
